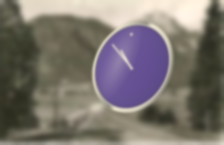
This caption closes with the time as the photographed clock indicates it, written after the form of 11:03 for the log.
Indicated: 10:53
